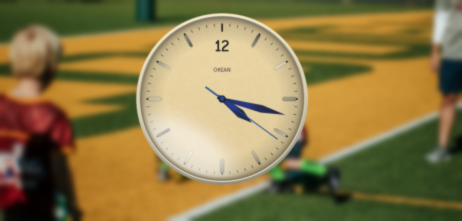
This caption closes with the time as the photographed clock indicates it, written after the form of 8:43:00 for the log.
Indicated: 4:17:21
